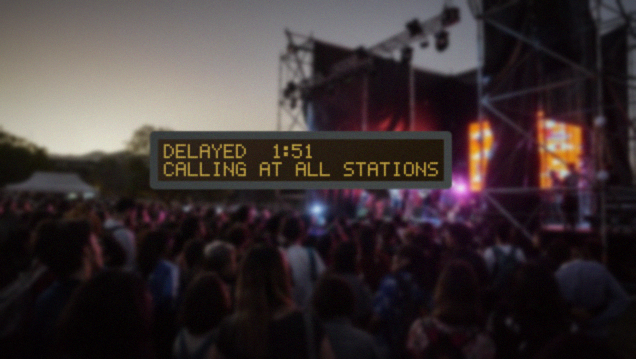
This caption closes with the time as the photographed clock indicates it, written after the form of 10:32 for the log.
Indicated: 1:51
